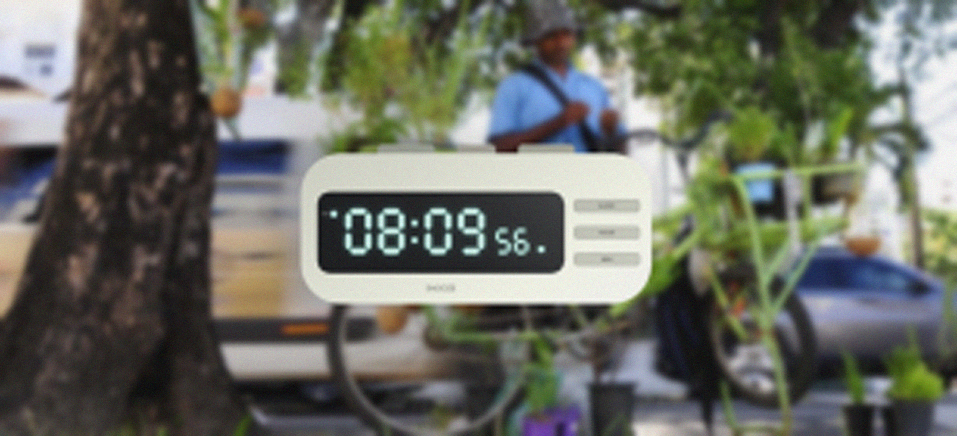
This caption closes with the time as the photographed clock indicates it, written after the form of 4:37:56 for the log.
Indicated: 8:09:56
